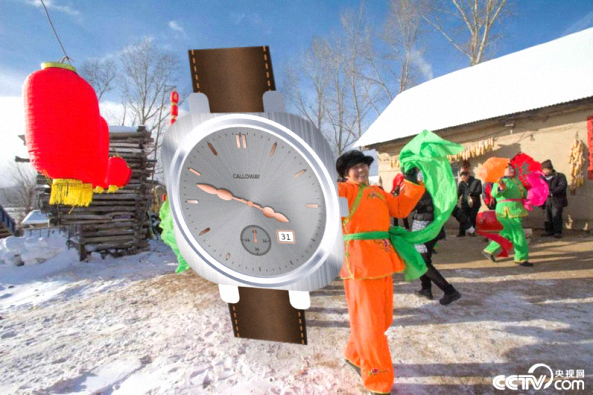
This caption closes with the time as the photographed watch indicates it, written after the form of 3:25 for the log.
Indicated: 3:48
